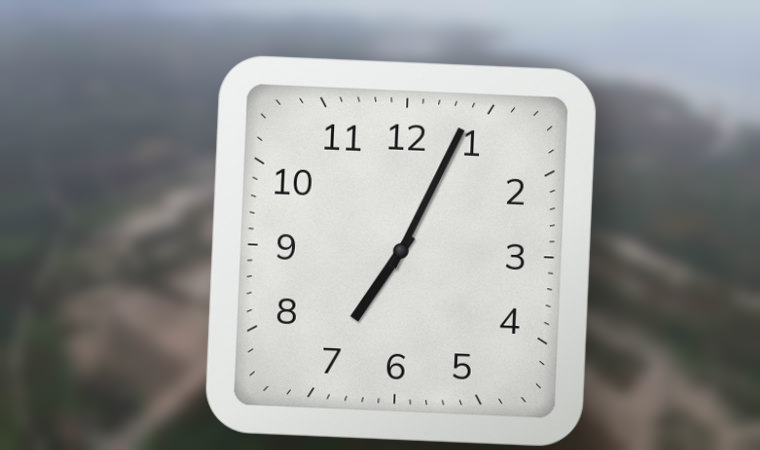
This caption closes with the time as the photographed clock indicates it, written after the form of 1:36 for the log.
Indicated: 7:04
